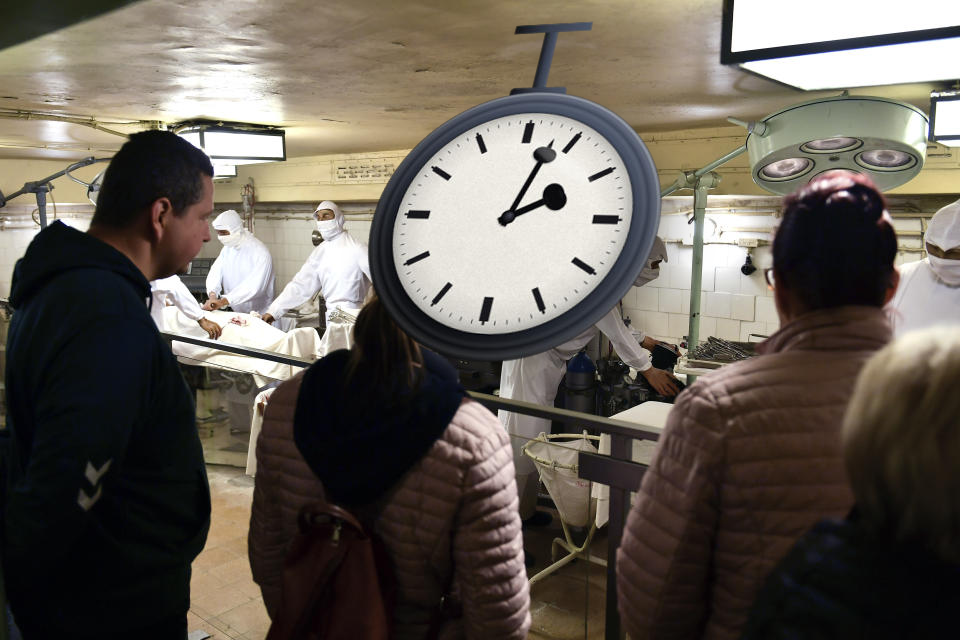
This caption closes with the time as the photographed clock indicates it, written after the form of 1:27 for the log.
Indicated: 2:03
